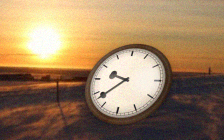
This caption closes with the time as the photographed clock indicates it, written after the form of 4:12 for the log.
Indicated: 9:38
